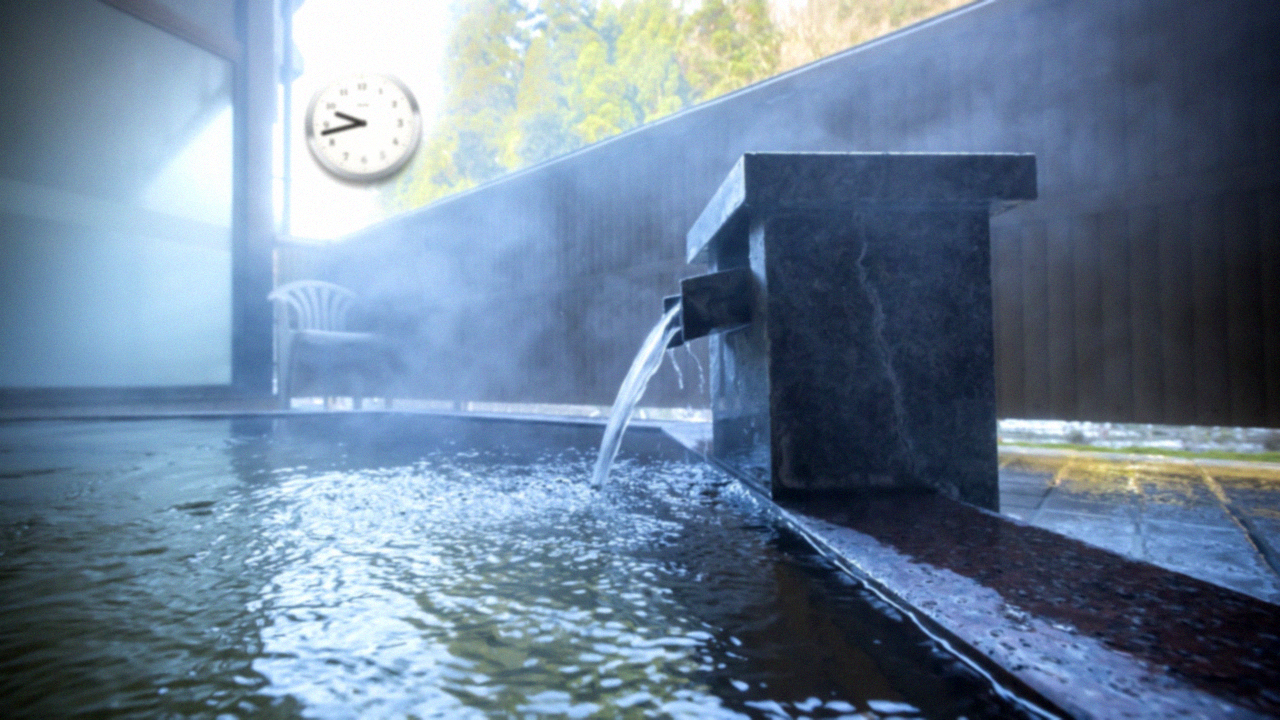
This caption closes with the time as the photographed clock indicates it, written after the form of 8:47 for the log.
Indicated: 9:43
